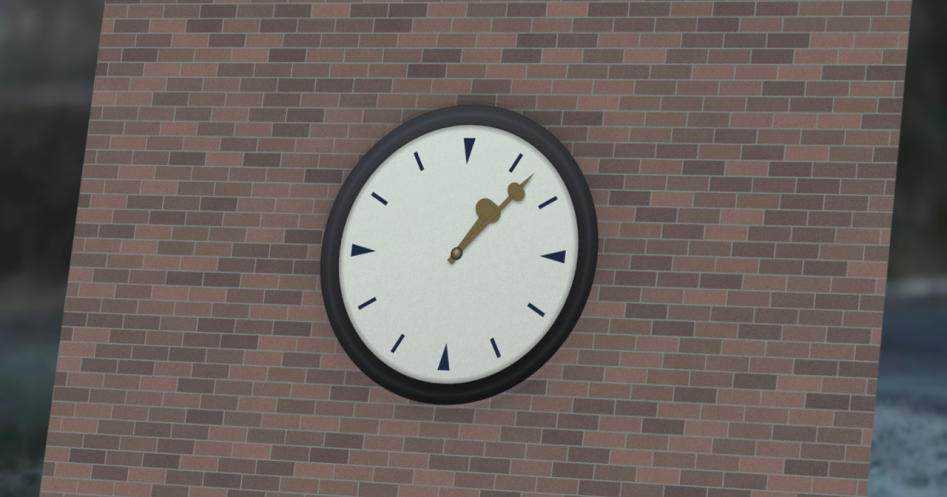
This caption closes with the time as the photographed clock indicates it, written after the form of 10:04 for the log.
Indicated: 1:07
